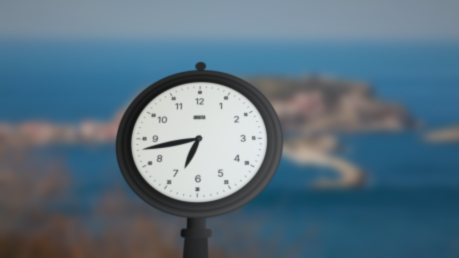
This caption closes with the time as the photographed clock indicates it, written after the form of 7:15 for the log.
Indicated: 6:43
